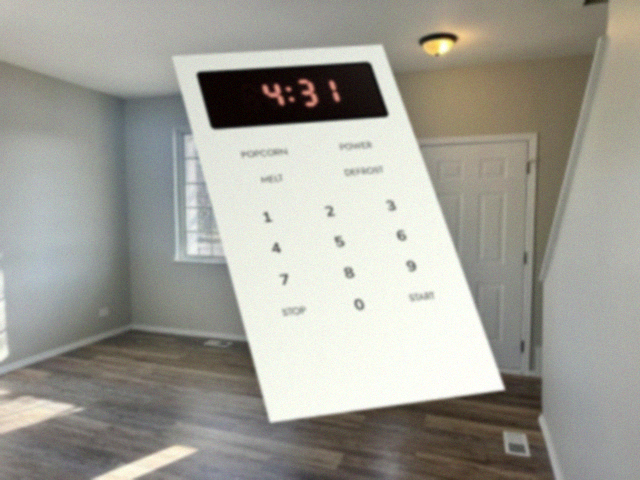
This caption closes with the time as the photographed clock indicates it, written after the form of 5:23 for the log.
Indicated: 4:31
